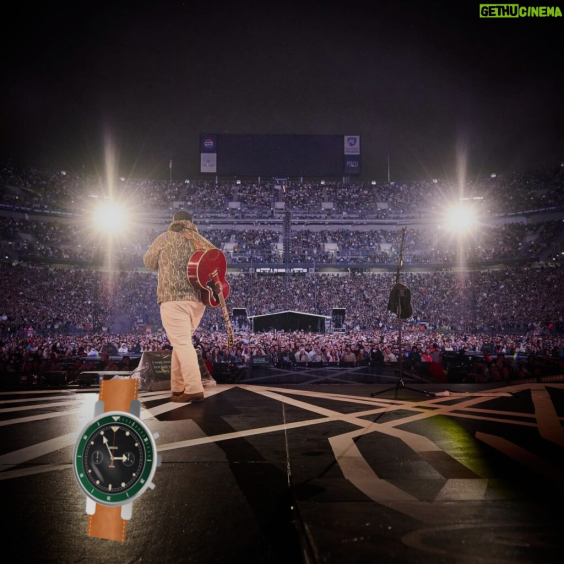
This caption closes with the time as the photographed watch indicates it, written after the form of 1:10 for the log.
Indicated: 2:55
